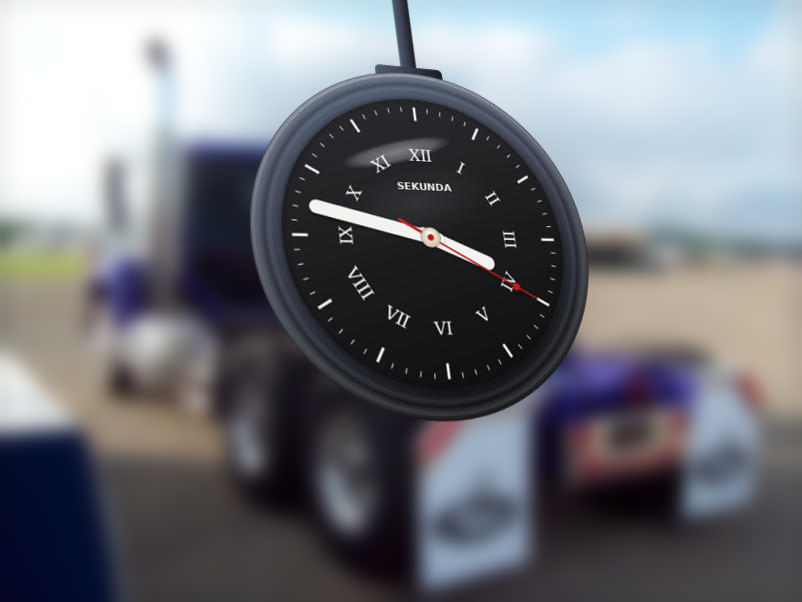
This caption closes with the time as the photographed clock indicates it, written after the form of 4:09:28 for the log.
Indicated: 3:47:20
